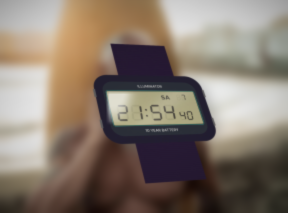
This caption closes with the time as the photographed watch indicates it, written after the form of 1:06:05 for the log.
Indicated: 21:54:40
